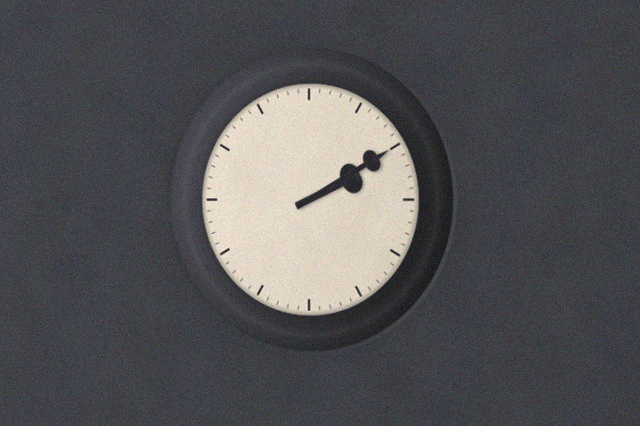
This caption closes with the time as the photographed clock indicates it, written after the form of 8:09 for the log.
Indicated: 2:10
